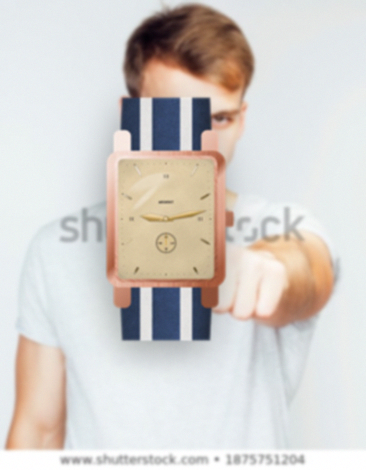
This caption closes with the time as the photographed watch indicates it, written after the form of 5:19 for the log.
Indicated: 9:13
